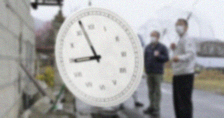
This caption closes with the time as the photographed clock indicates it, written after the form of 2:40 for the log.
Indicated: 8:57
